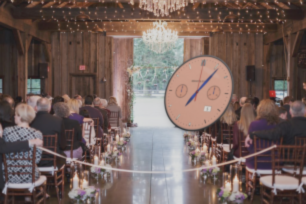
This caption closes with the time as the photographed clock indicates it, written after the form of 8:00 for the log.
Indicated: 7:06
